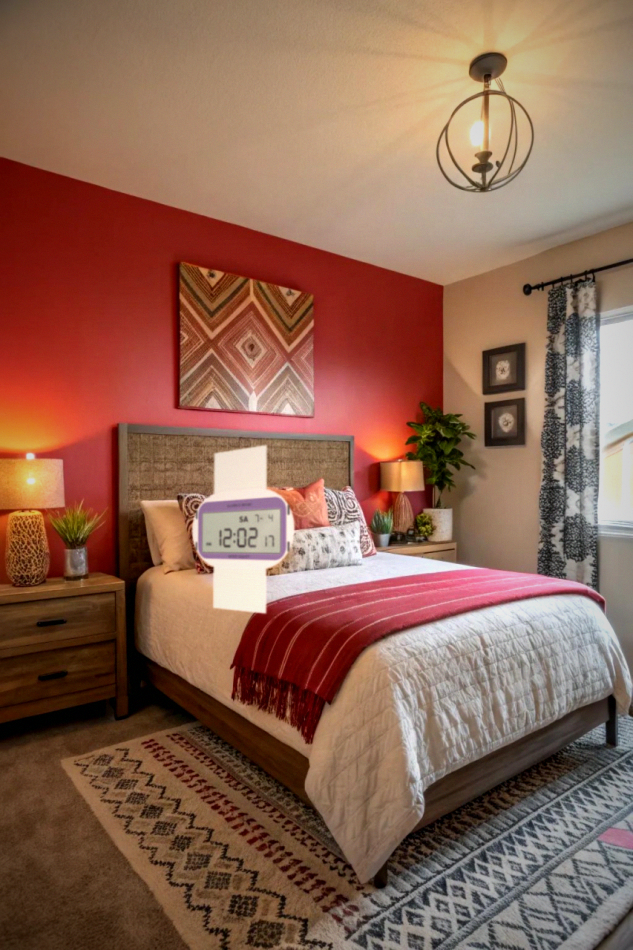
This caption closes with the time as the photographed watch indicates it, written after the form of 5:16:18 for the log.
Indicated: 12:02:17
